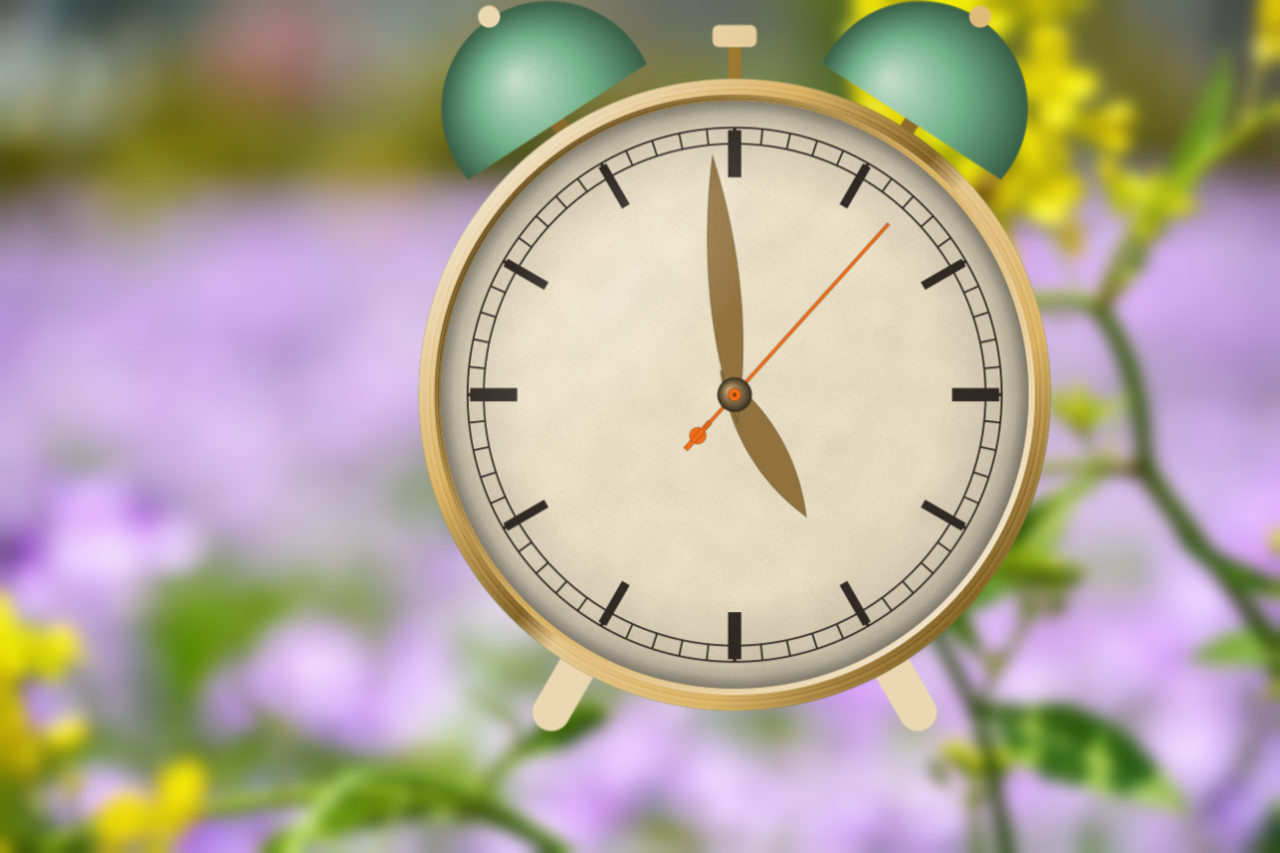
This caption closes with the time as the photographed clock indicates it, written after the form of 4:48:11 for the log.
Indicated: 4:59:07
